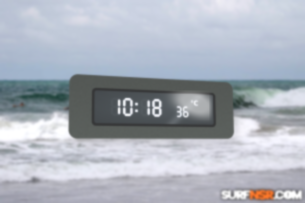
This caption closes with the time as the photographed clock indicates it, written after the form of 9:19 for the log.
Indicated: 10:18
